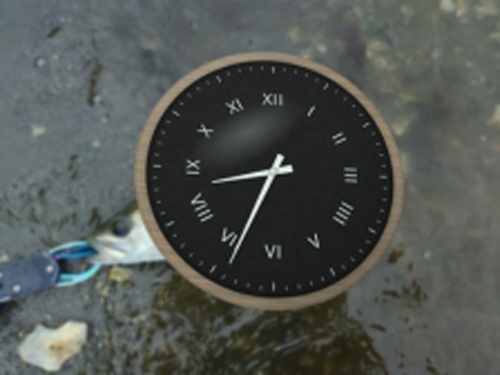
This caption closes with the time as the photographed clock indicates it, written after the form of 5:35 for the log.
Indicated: 8:34
